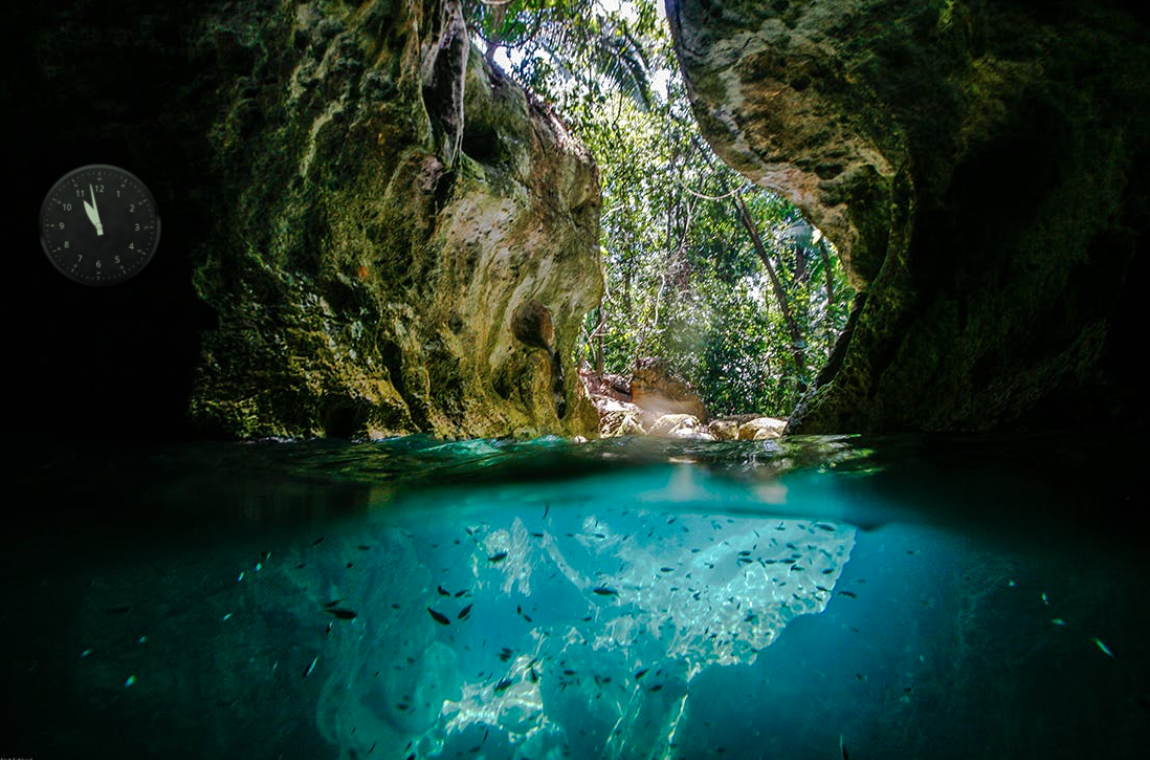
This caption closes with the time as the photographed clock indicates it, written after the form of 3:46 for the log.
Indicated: 10:58
